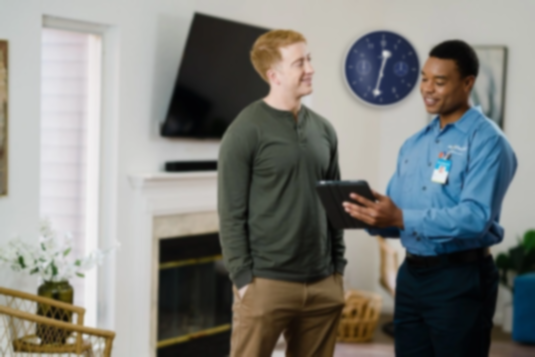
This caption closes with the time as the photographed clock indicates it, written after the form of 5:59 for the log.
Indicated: 12:32
